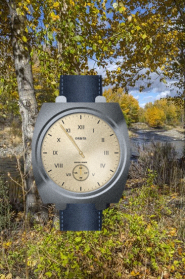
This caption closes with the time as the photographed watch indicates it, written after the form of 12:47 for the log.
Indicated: 10:54
